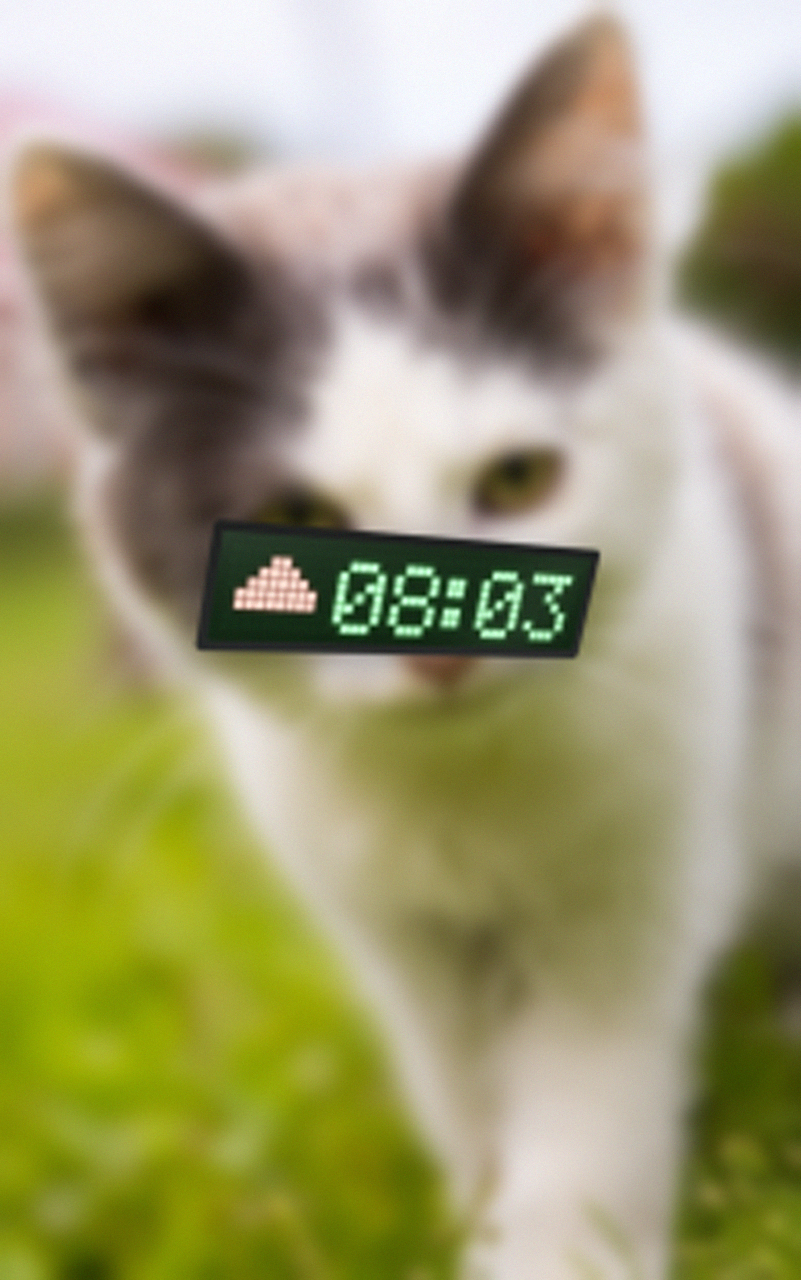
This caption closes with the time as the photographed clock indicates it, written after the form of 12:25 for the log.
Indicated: 8:03
